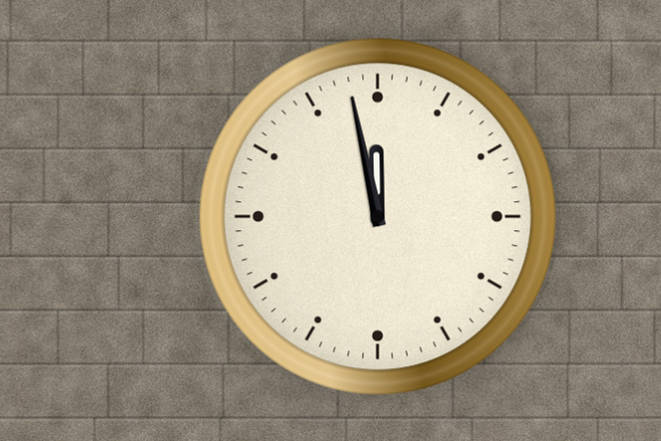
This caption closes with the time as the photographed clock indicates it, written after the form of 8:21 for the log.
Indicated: 11:58
